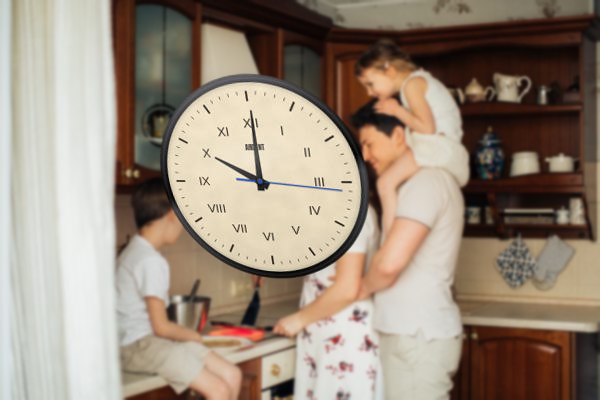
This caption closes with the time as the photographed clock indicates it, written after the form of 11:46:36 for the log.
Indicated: 10:00:16
